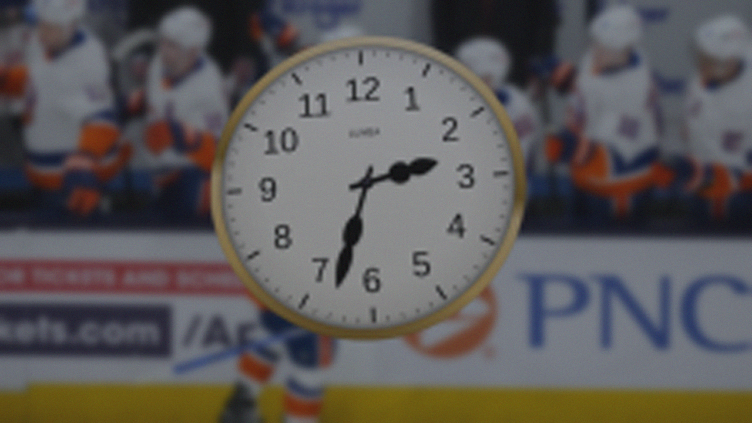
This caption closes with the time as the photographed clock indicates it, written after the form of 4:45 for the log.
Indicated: 2:33
